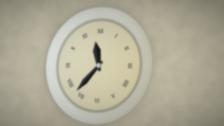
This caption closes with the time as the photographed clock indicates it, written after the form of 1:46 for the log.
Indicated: 11:37
